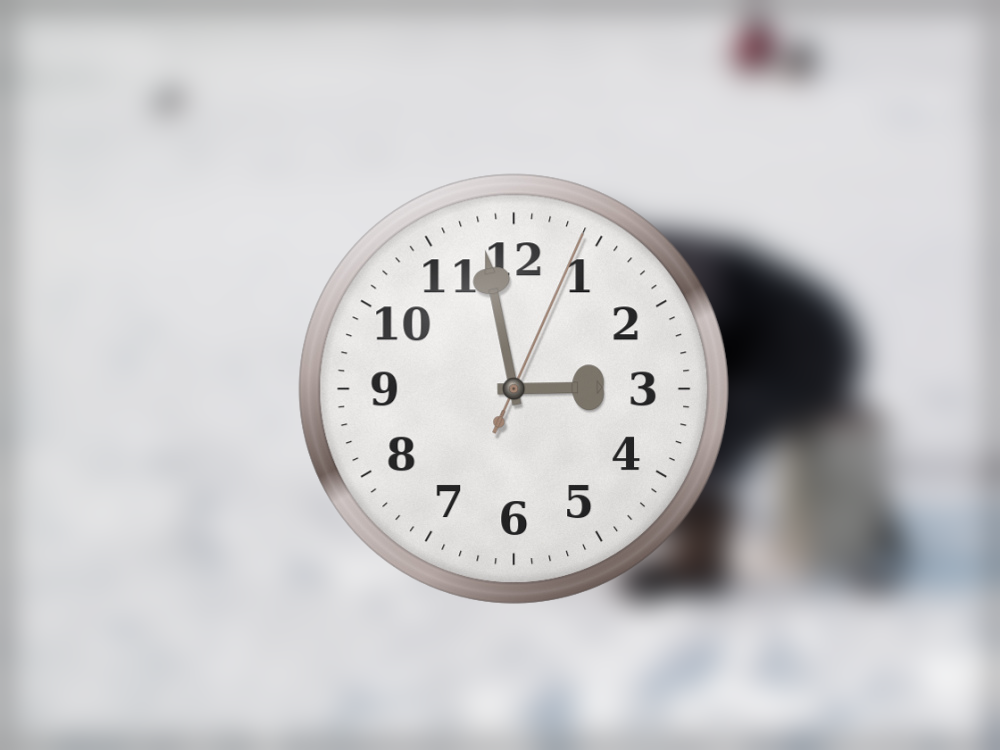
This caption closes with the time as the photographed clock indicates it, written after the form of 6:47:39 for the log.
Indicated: 2:58:04
